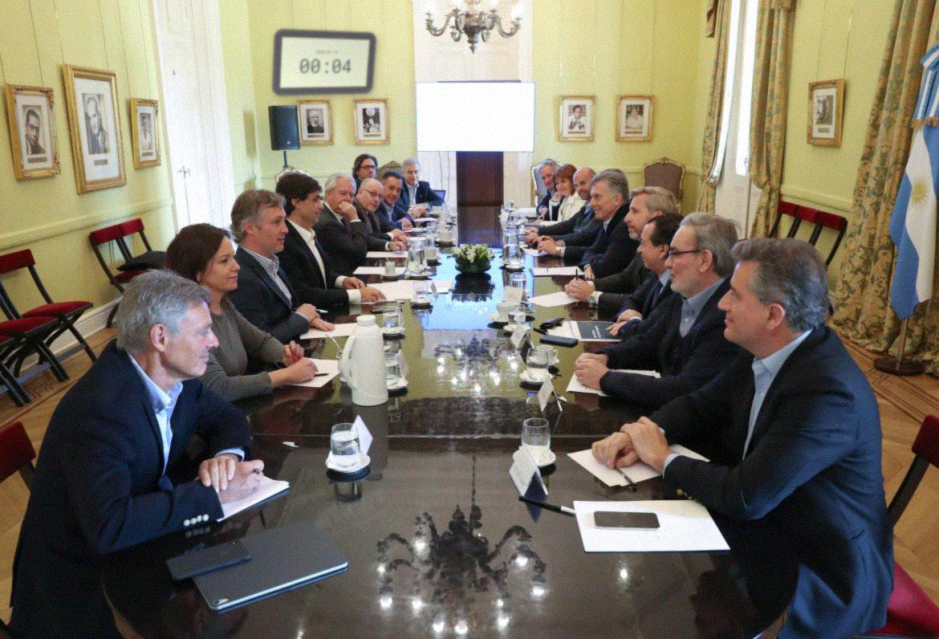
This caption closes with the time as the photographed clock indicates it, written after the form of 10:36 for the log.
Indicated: 0:04
